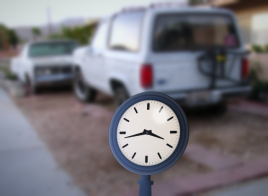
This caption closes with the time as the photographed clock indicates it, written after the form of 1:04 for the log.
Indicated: 3:43
